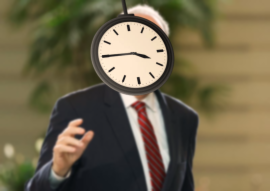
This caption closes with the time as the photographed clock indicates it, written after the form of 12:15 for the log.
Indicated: 3:45
